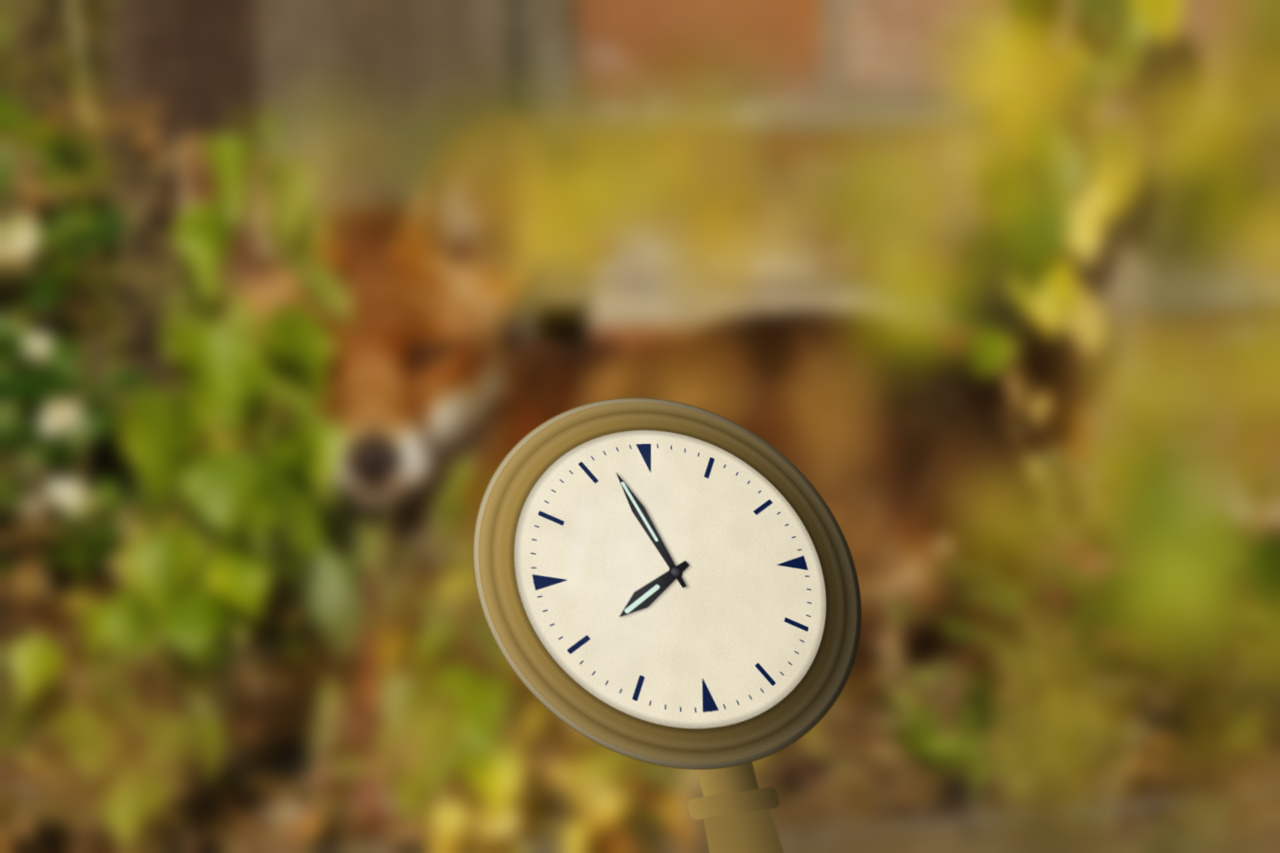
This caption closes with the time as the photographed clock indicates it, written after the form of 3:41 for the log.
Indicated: 7:57
